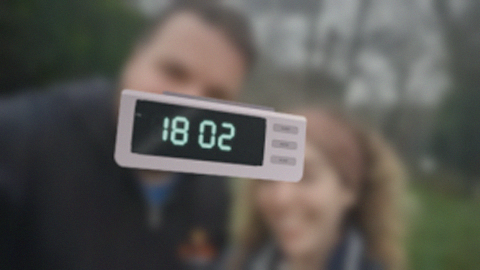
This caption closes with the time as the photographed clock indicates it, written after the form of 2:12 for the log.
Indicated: 18:02
